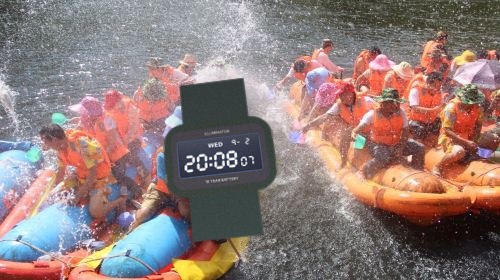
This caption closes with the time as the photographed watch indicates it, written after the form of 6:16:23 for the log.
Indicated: 20:08:07
